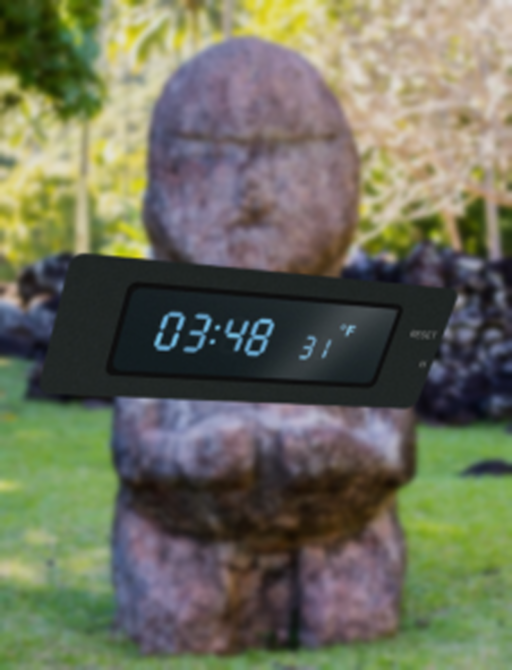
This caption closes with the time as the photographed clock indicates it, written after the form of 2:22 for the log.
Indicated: 3:48
